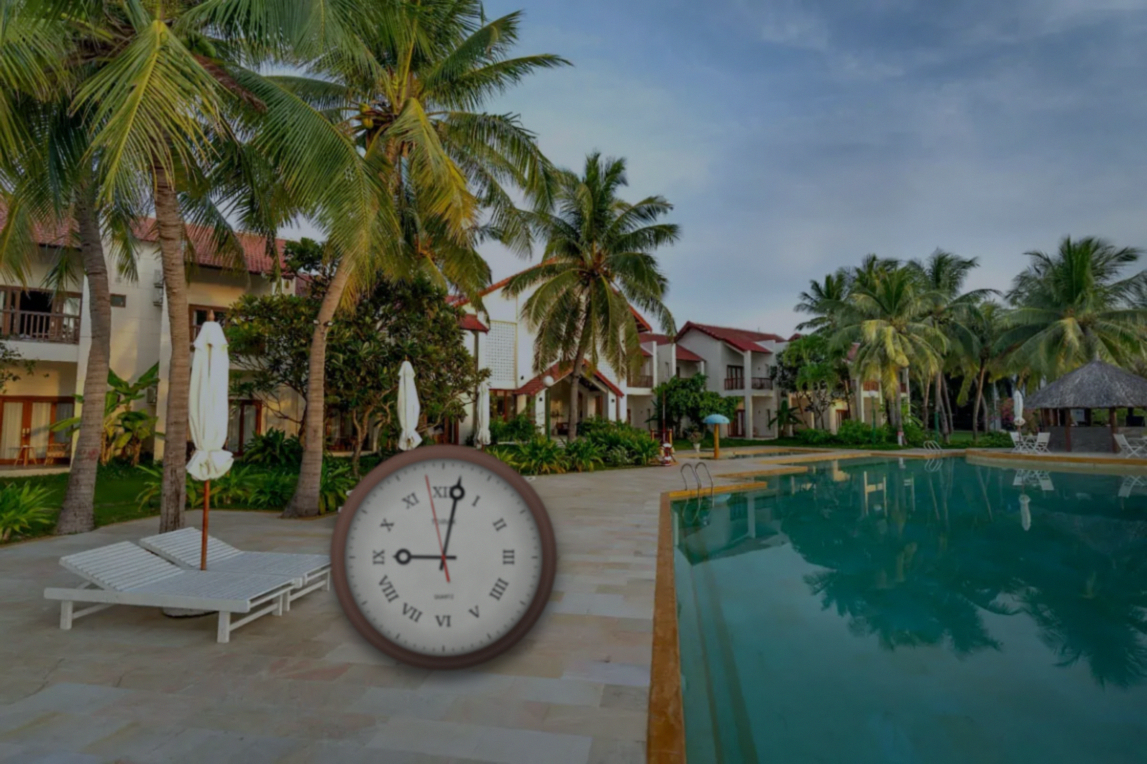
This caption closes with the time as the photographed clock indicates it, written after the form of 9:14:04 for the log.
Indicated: 9:01:58
